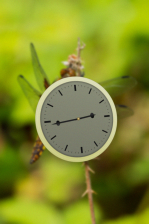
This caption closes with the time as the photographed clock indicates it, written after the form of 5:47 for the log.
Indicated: 2:44
